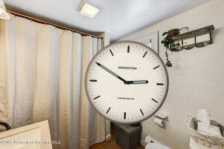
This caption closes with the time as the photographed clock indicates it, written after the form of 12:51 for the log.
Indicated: 2:50
